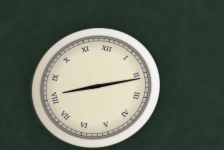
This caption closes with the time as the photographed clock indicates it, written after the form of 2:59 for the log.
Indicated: 8:11
